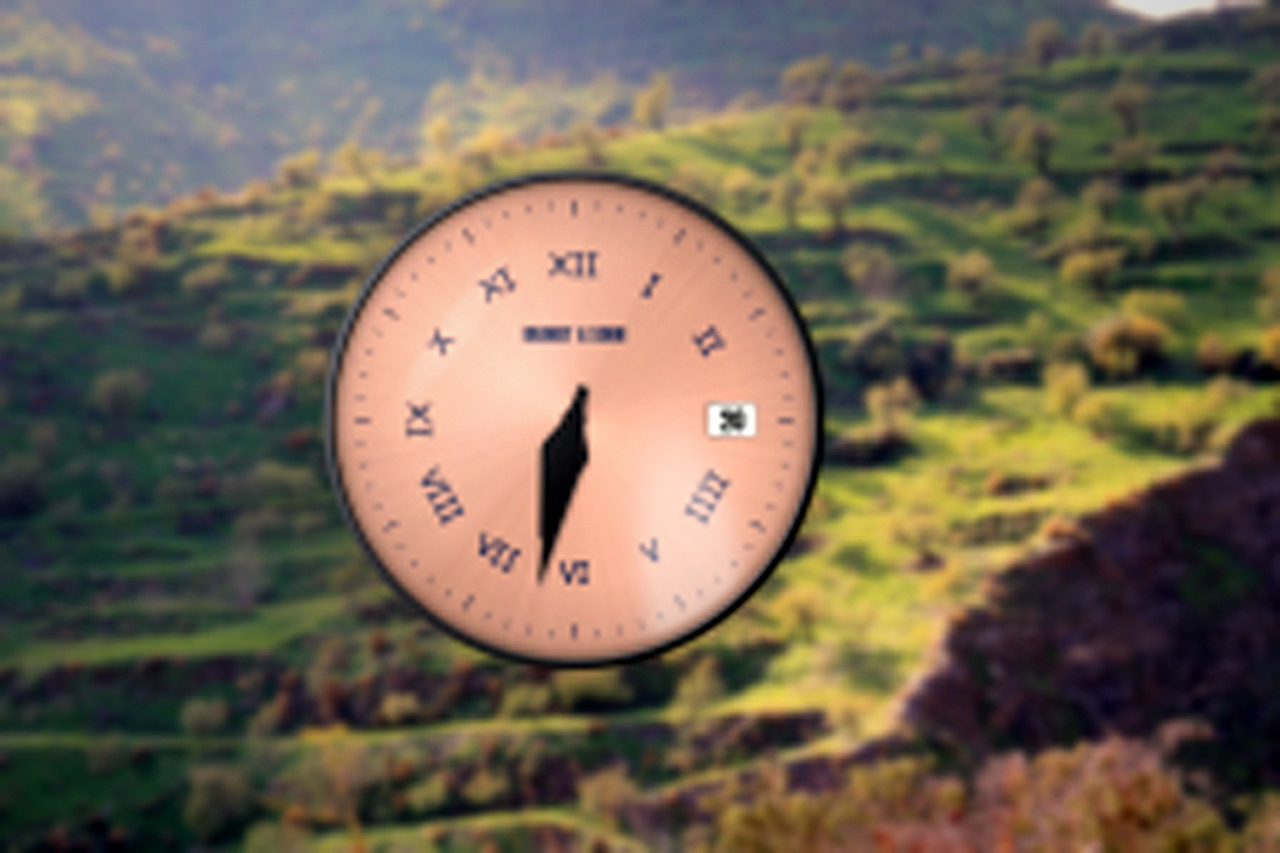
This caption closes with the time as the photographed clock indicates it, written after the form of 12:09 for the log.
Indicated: 6:32
